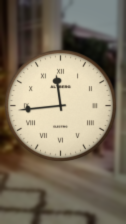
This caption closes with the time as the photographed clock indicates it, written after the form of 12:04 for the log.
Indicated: 11:44
